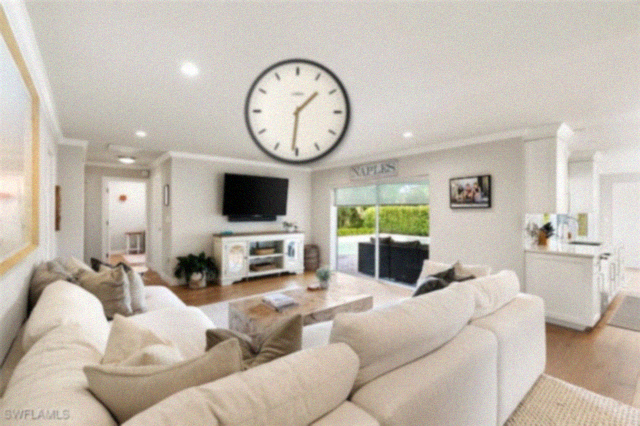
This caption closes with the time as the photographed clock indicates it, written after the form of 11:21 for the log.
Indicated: 1:31
